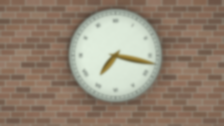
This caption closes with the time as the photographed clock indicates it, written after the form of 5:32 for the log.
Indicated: 7:17
